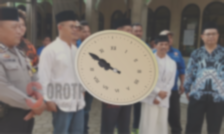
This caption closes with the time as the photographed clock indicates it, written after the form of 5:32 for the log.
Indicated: 9:51
